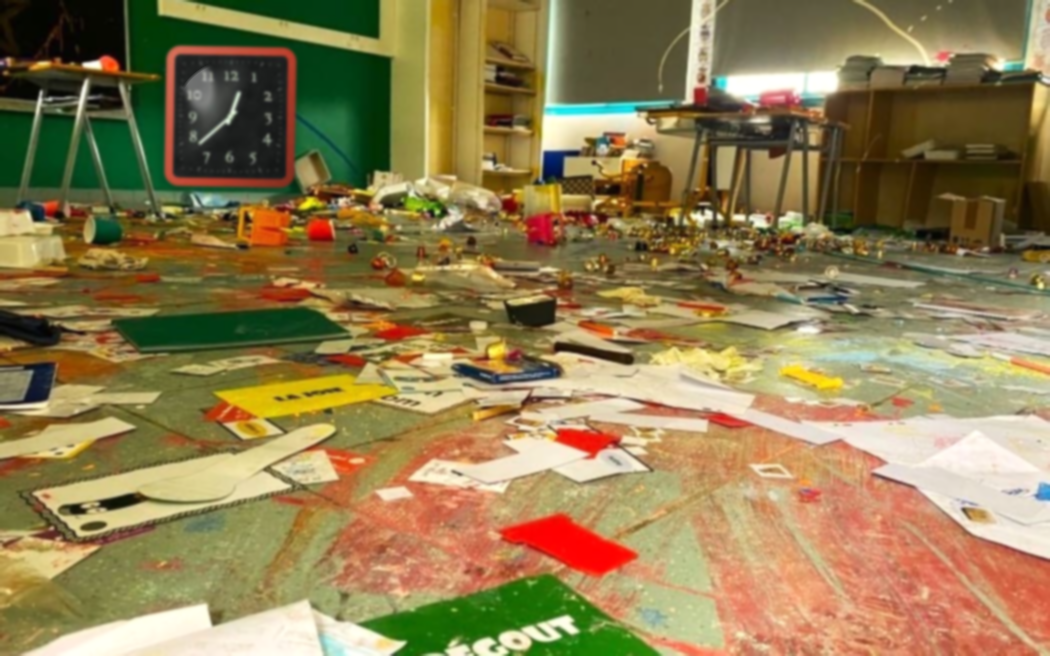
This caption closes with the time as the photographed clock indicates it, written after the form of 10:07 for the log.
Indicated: 12:38
